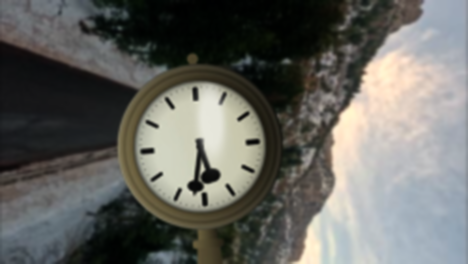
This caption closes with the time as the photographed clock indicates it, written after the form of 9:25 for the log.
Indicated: 5:32
